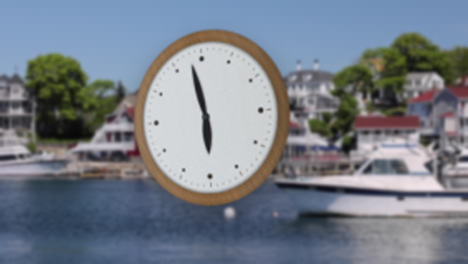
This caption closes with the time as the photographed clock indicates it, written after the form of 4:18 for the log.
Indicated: 5:58
